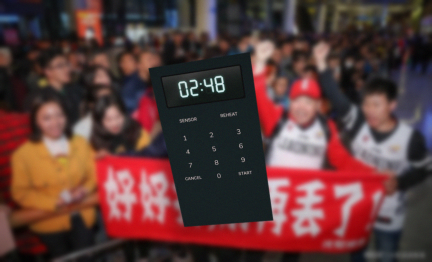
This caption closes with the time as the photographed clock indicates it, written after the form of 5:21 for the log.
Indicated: 2:48
